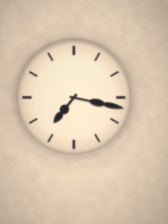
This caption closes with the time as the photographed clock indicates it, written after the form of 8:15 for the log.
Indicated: 7:17
